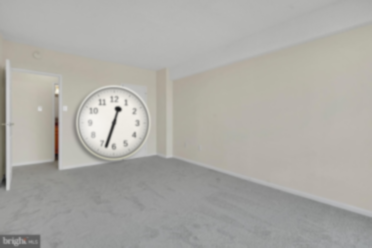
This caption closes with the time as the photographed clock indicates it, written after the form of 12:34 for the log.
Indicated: 12:33
